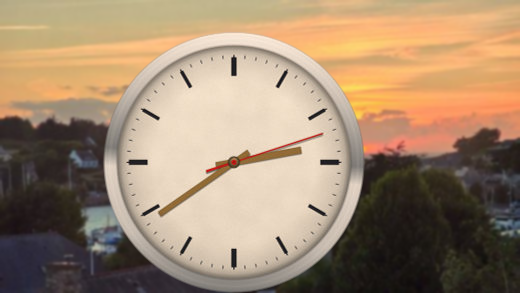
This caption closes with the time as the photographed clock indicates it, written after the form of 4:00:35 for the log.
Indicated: 2:39:12
